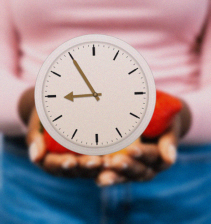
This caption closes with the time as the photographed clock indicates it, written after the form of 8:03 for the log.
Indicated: 8:55
